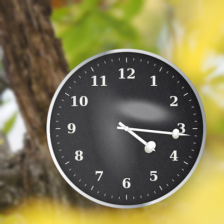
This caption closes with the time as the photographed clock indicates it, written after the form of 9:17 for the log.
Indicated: 4:16
